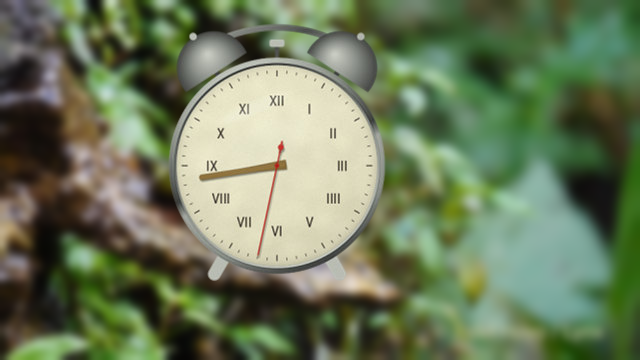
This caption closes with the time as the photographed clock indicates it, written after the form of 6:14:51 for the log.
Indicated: 8:43:32
